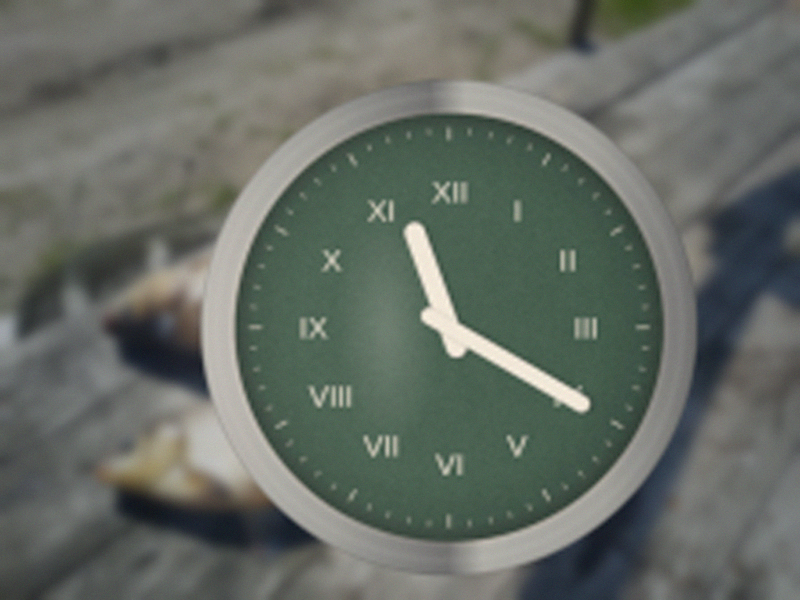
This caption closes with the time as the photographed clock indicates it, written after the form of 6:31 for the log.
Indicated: 11:20
